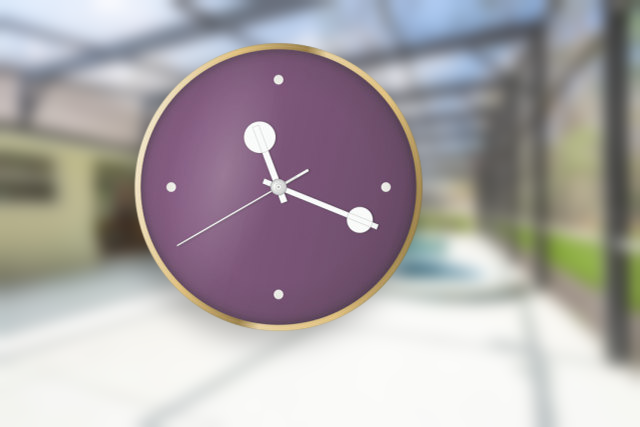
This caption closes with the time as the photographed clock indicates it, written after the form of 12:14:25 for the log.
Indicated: 11:18:40
